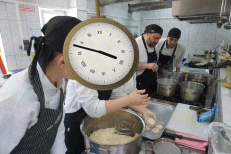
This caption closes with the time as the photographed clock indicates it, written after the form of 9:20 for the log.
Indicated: 3:48
